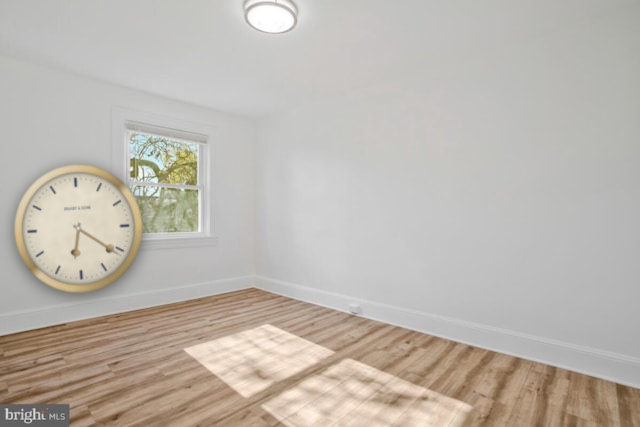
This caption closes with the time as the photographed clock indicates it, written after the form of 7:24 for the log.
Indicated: 6:21
